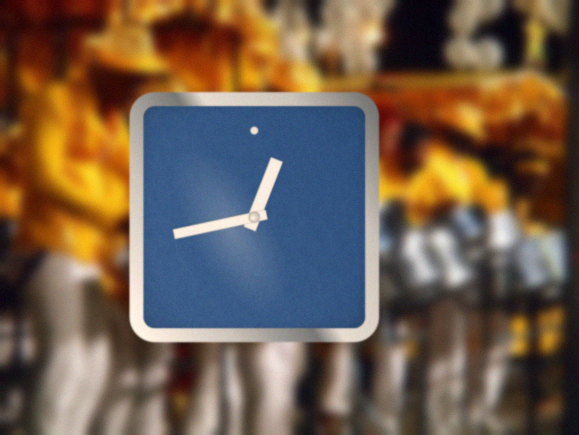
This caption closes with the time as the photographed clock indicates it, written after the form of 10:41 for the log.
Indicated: 12:43
